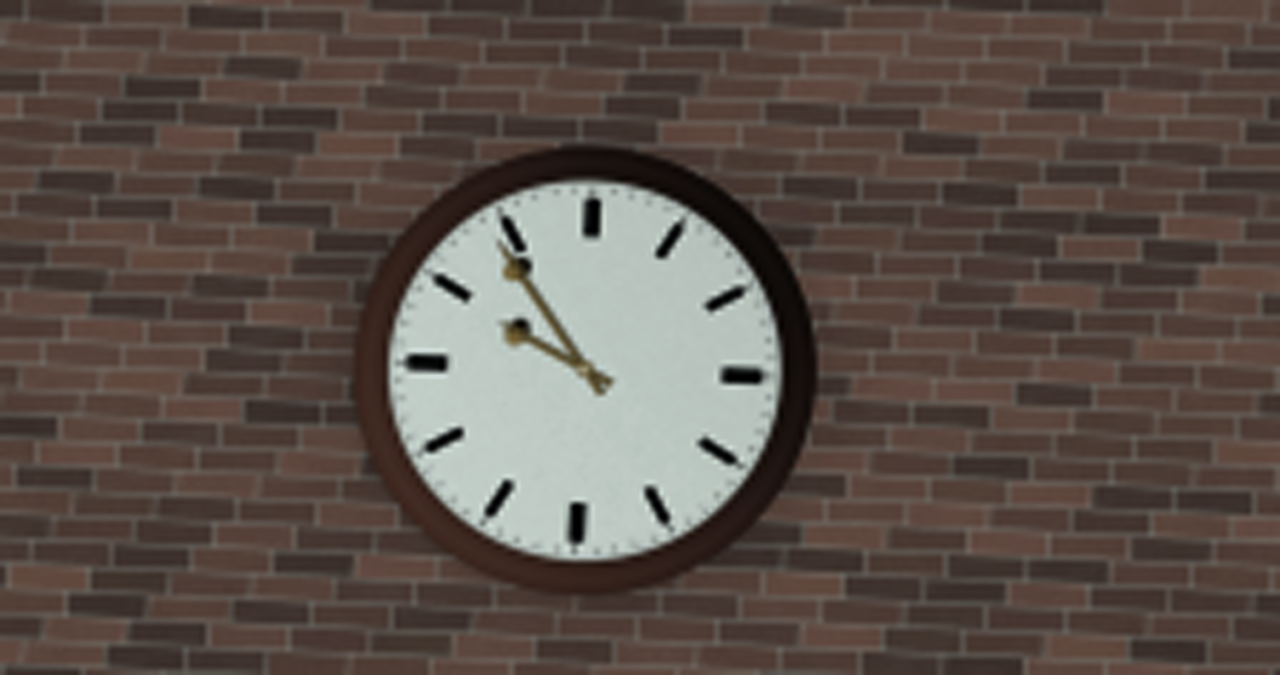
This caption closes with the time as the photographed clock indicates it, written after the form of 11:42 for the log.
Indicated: 9:54
